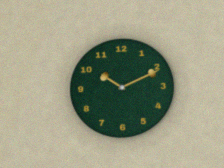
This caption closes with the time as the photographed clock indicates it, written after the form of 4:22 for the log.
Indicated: 10:11
